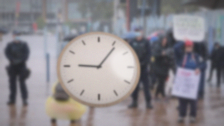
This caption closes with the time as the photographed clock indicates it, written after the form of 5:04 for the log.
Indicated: 9:06
